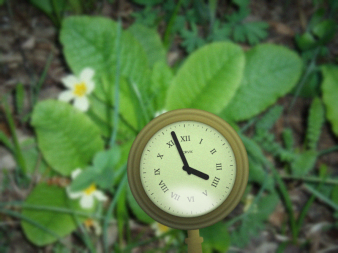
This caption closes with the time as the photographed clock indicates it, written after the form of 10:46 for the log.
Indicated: 3:57
